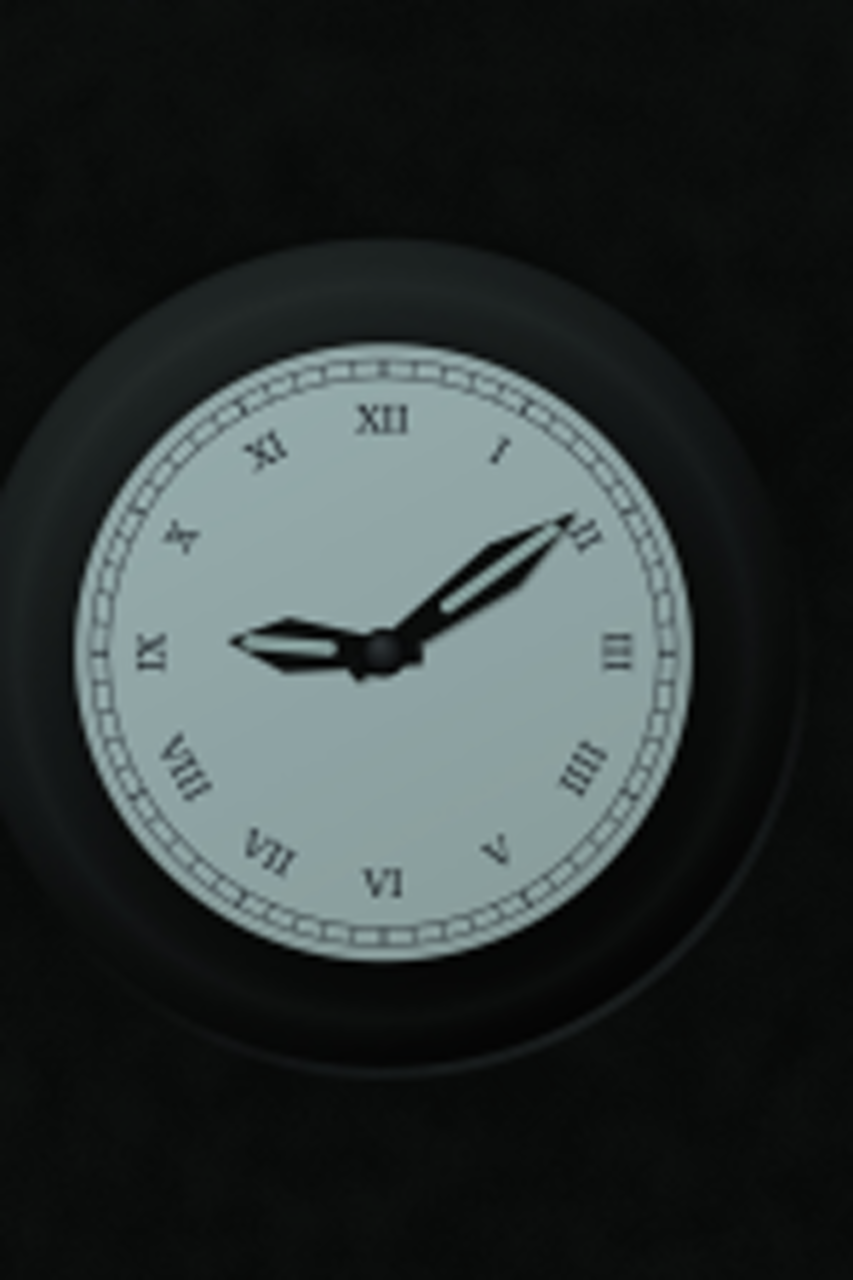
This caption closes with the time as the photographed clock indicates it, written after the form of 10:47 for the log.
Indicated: 9:09
